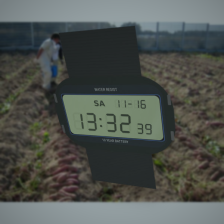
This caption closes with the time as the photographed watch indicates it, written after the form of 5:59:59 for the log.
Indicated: 13:32:39
